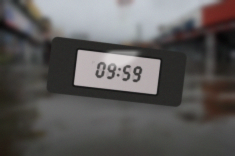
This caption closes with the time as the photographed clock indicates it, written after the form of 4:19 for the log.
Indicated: 9:59
